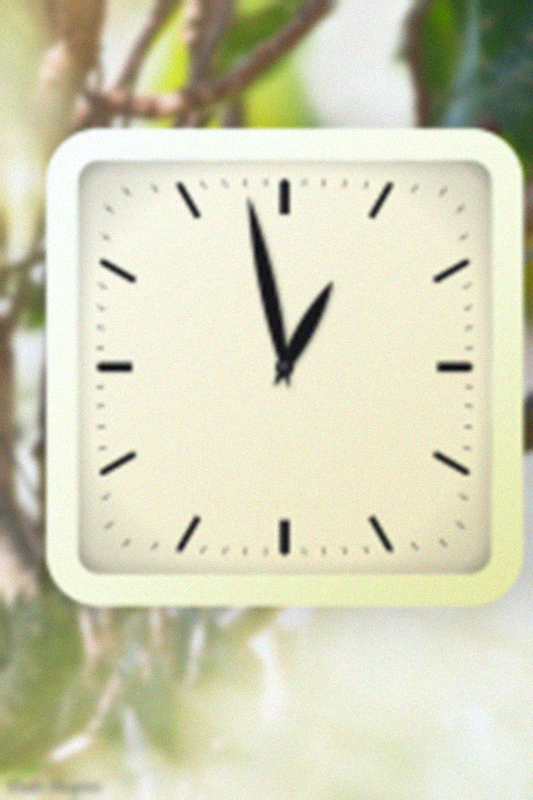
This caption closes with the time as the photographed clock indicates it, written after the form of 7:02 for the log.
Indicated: 12:58
